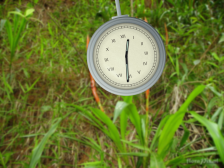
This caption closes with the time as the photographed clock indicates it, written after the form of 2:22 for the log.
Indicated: 12:31
